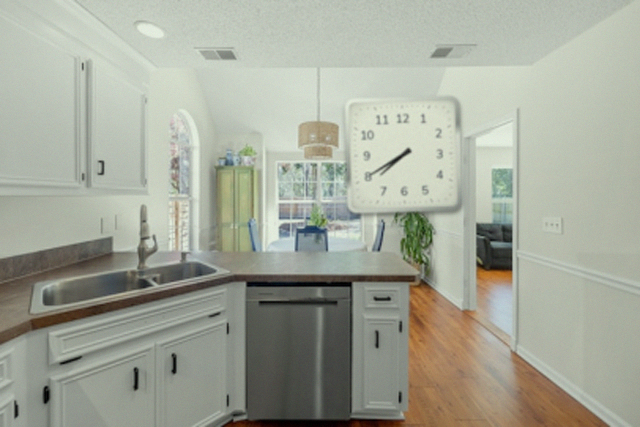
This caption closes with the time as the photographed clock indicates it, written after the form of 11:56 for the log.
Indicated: 7:40
